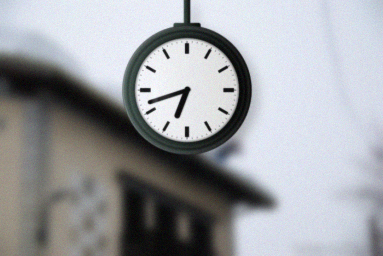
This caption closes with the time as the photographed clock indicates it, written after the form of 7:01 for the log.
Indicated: 6:42
